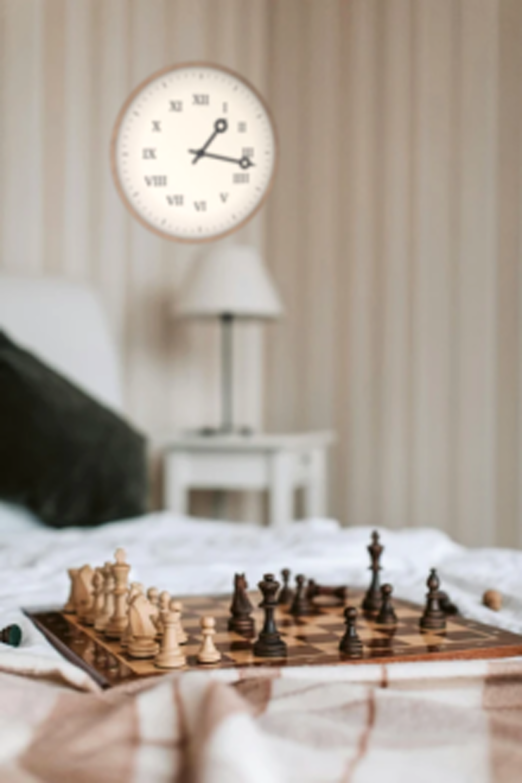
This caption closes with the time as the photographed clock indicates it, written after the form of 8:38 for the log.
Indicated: 1:17
